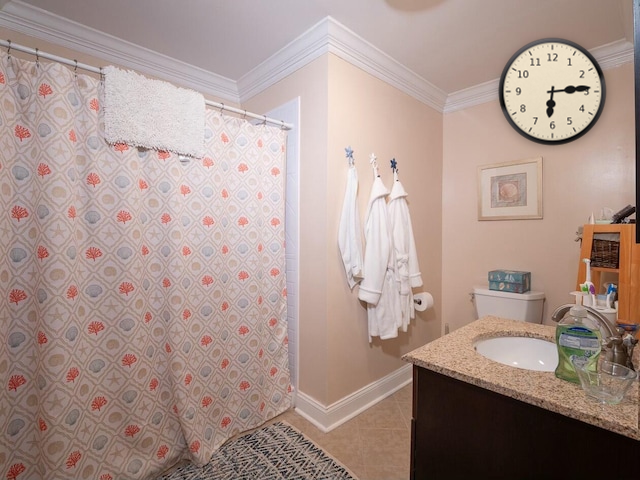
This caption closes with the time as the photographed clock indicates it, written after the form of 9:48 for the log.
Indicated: 6:14
